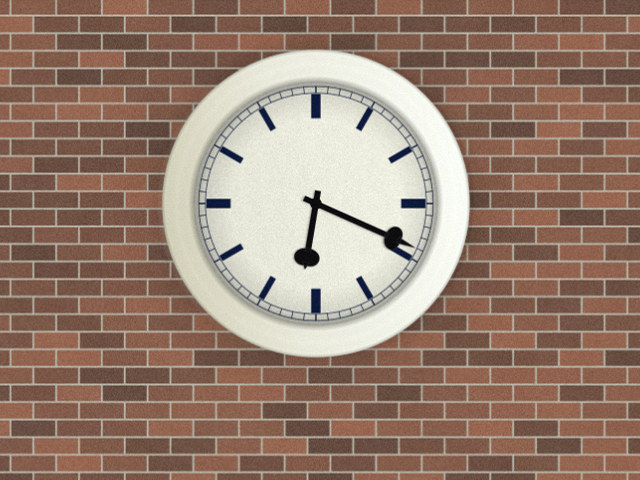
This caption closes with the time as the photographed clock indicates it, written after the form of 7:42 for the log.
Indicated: 6:19
